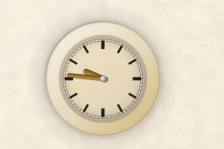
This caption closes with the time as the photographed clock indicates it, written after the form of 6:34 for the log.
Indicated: 9:46
